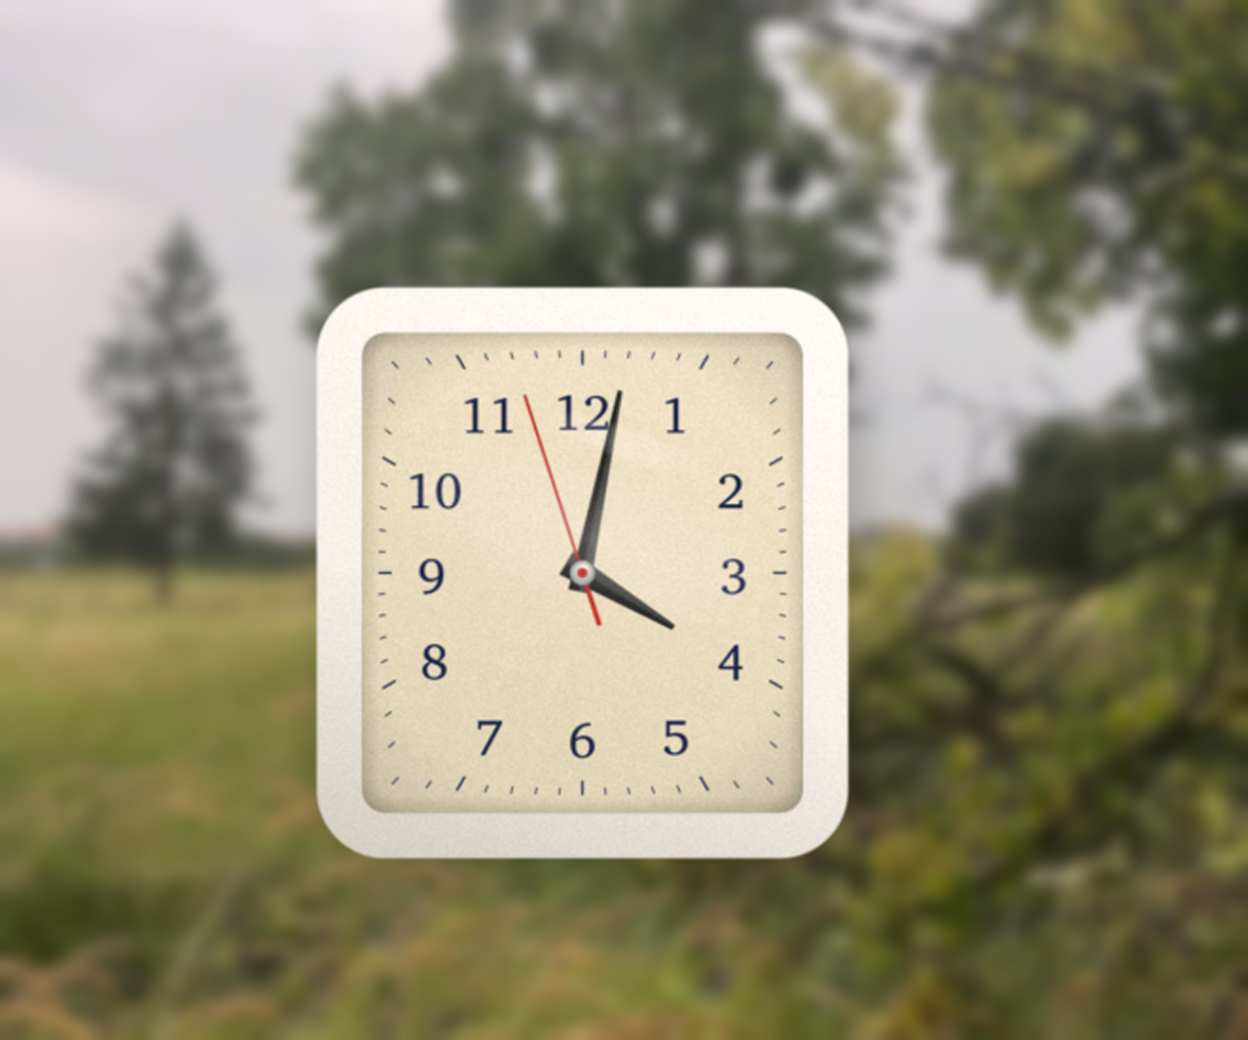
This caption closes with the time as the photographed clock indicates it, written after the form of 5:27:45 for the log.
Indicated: 4:01:57
